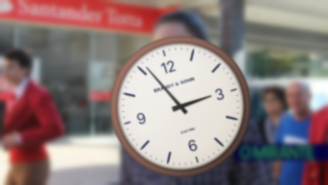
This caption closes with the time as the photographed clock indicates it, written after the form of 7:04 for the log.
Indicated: 2:56
